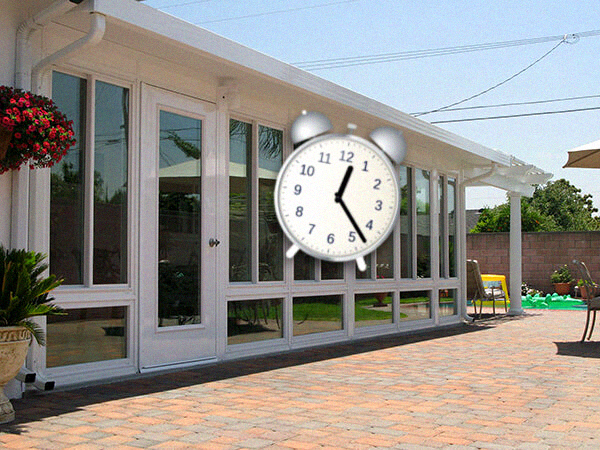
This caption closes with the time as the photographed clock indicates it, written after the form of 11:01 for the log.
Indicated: 12:23
